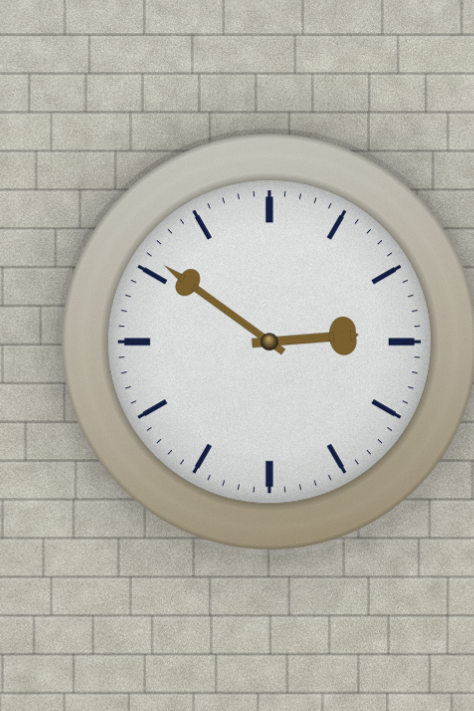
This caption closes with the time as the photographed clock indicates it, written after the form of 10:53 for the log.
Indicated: 2:51
